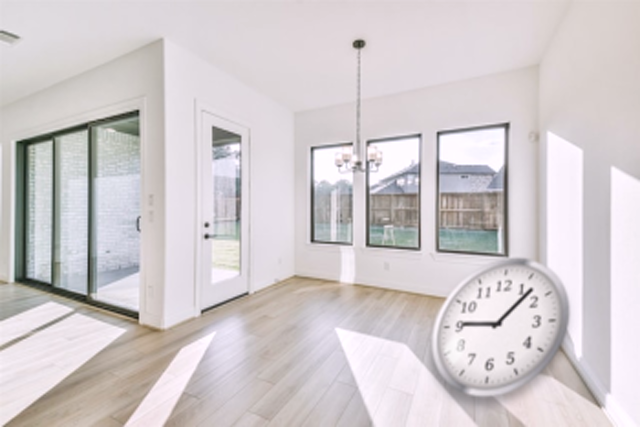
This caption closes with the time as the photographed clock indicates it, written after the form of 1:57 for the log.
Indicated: 9:07
